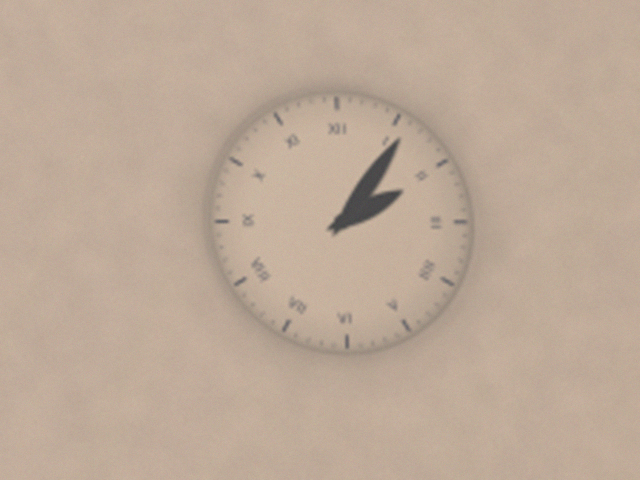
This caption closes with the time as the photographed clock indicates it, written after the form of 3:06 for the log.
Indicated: 2:06
